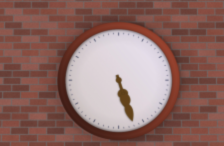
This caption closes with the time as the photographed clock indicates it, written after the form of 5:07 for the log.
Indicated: 5:27
